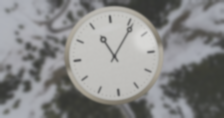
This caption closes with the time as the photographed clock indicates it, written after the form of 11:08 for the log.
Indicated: 11:06
